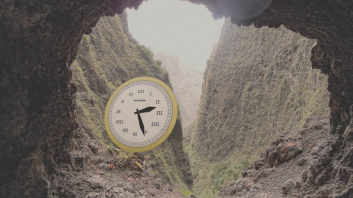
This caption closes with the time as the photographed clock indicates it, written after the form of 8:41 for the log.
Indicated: 2:26
